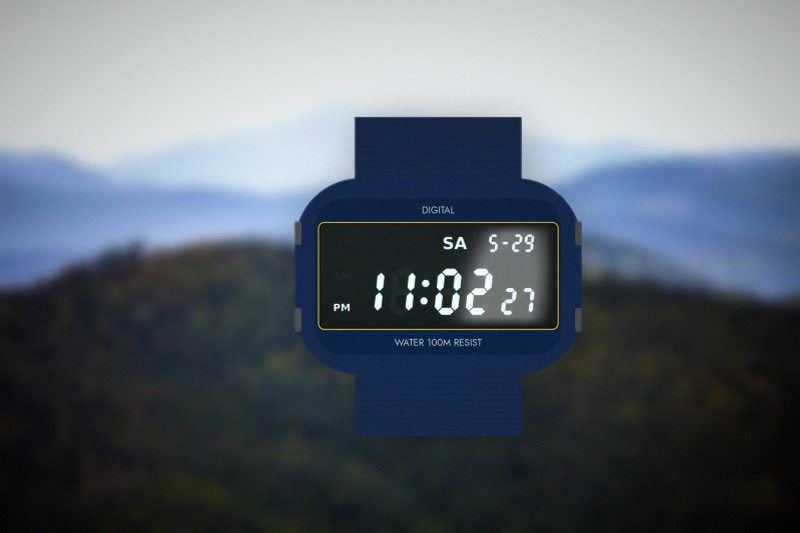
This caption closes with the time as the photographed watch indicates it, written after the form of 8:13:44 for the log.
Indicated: 11:02:27
